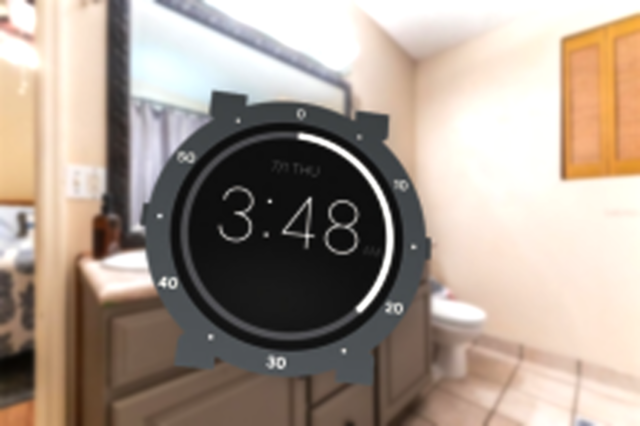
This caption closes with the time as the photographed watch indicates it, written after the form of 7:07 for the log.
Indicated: 3:48
